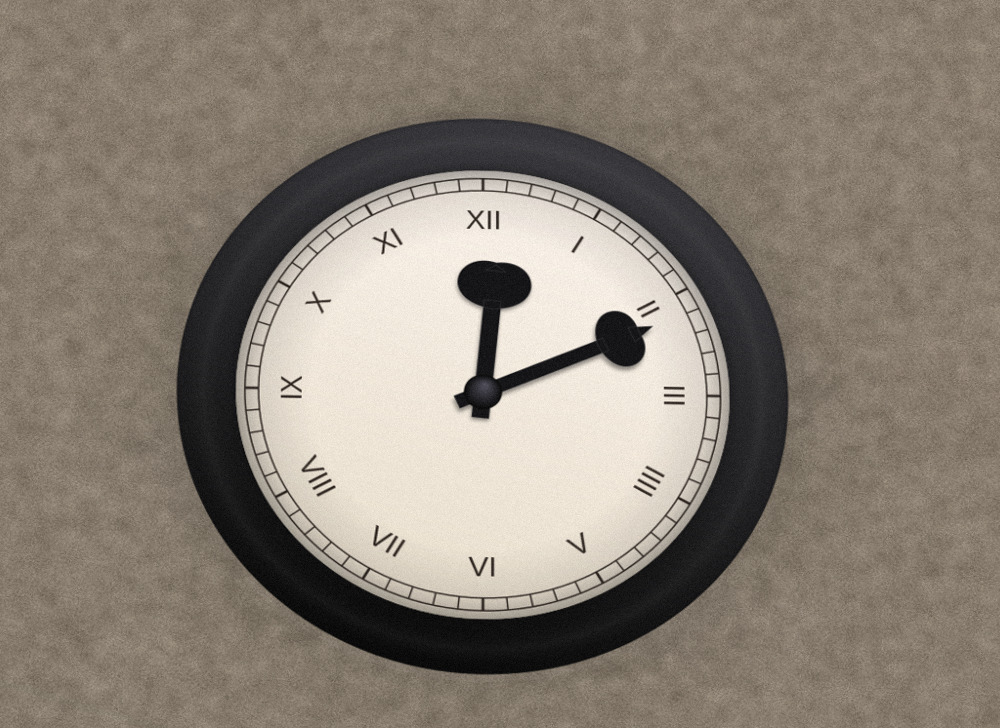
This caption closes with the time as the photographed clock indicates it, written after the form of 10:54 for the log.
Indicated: 12:11
